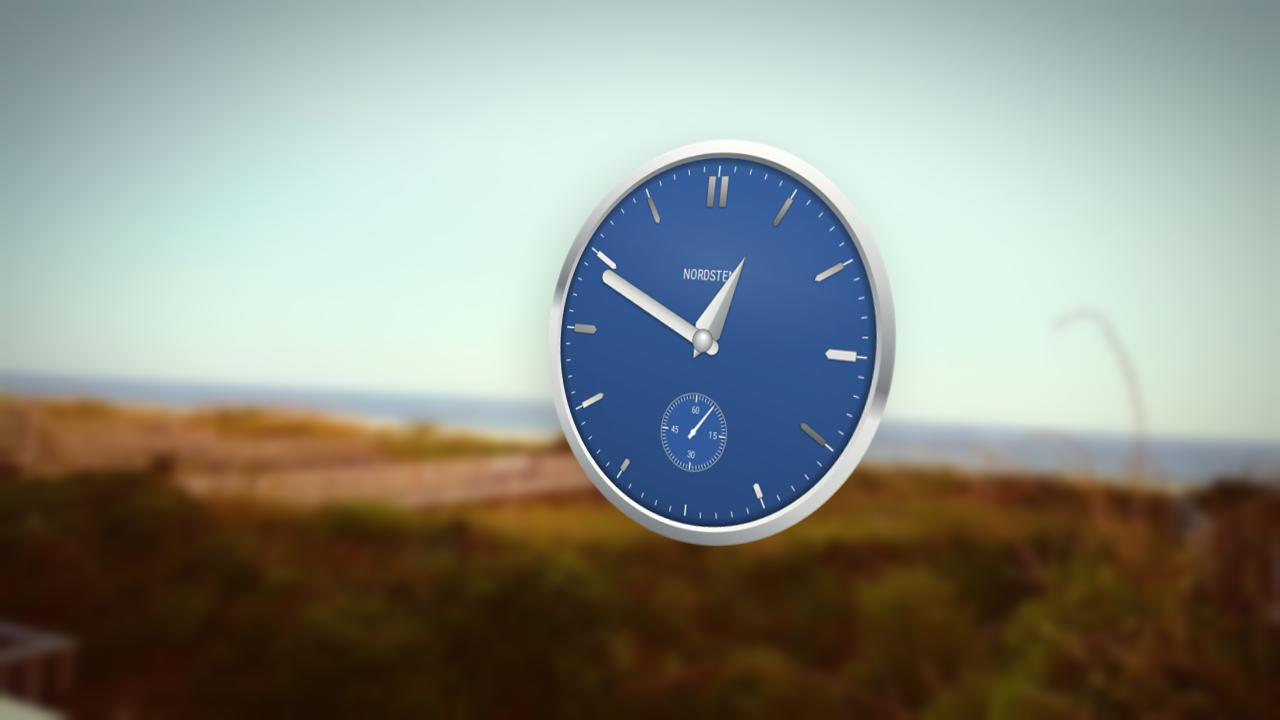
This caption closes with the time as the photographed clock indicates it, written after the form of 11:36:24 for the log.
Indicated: 12:49:06
